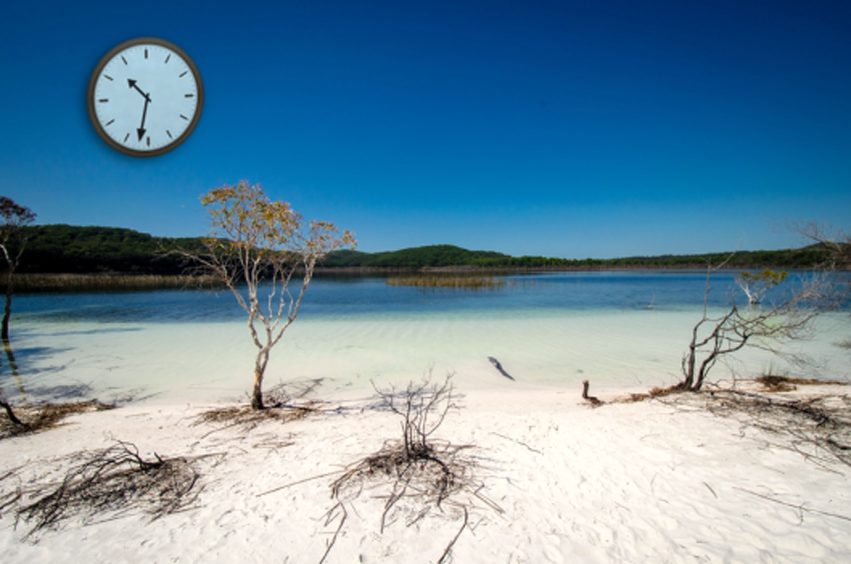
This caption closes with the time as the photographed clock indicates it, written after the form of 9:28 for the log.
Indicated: 10:32
